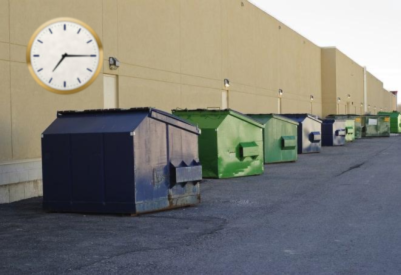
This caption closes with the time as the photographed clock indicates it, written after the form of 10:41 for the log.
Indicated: 7:15
